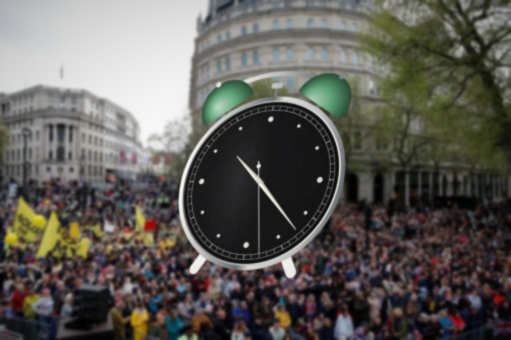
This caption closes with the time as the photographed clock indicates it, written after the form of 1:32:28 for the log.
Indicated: 10:22:28
